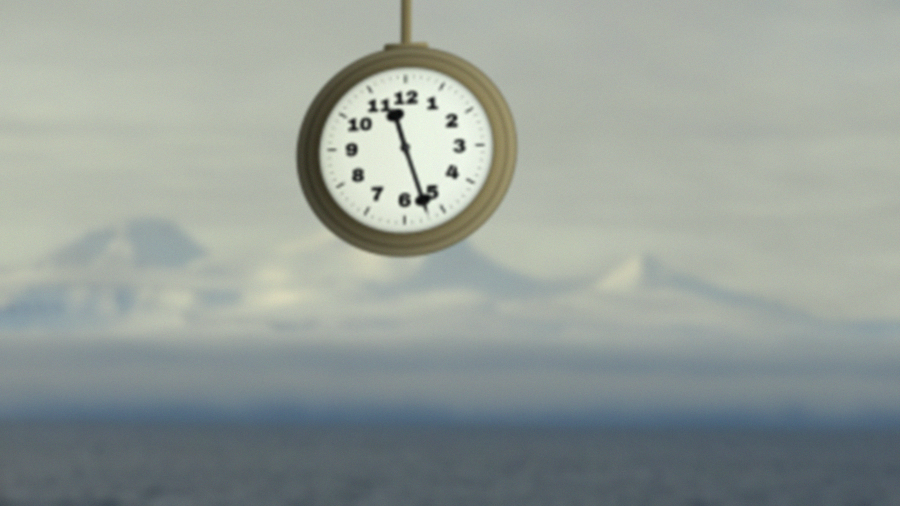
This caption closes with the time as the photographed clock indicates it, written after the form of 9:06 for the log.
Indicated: 11:27
